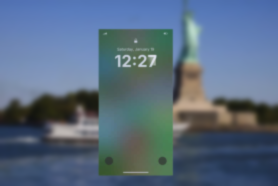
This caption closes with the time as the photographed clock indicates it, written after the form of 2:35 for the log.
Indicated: 12:27
